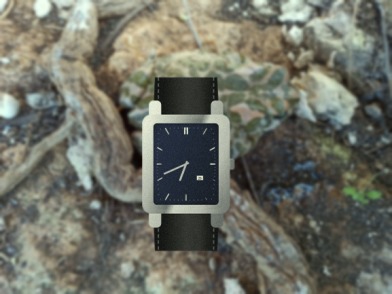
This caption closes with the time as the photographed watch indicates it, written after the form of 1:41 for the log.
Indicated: 6:41
